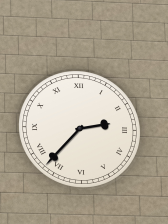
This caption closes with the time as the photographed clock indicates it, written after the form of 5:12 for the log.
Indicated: 2:37
